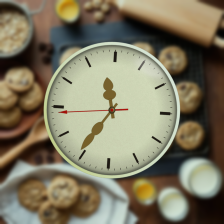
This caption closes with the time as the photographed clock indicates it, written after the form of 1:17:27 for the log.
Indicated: 11:35:44
